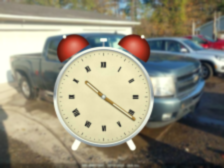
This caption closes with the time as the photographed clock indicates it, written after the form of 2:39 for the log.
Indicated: 10:21
